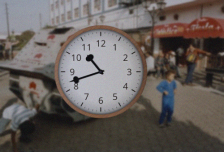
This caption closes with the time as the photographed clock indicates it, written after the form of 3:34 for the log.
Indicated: 10:42
